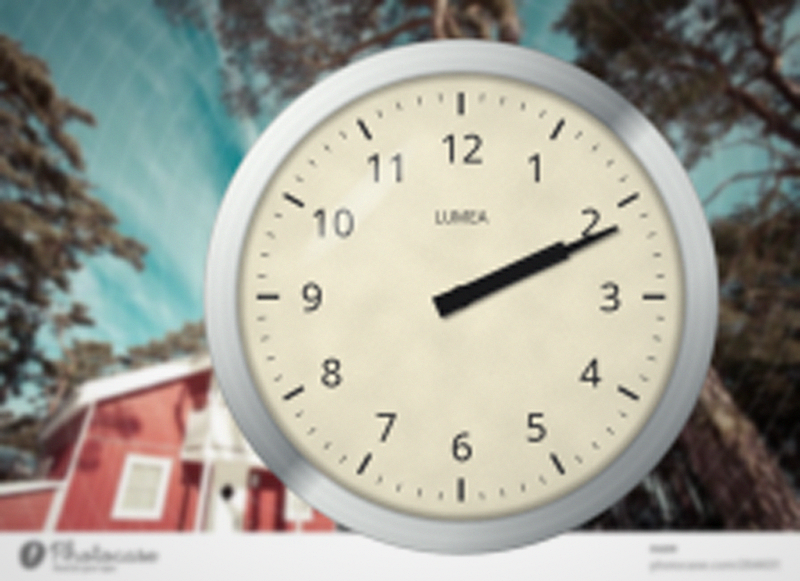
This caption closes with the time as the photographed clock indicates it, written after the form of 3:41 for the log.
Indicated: 2:11
